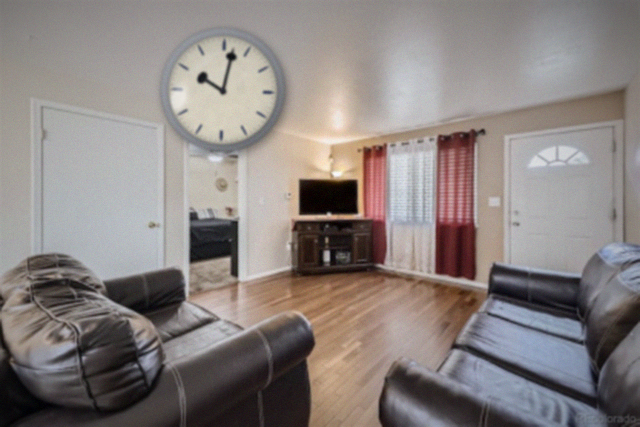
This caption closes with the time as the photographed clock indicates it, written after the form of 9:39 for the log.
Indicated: 10:02
